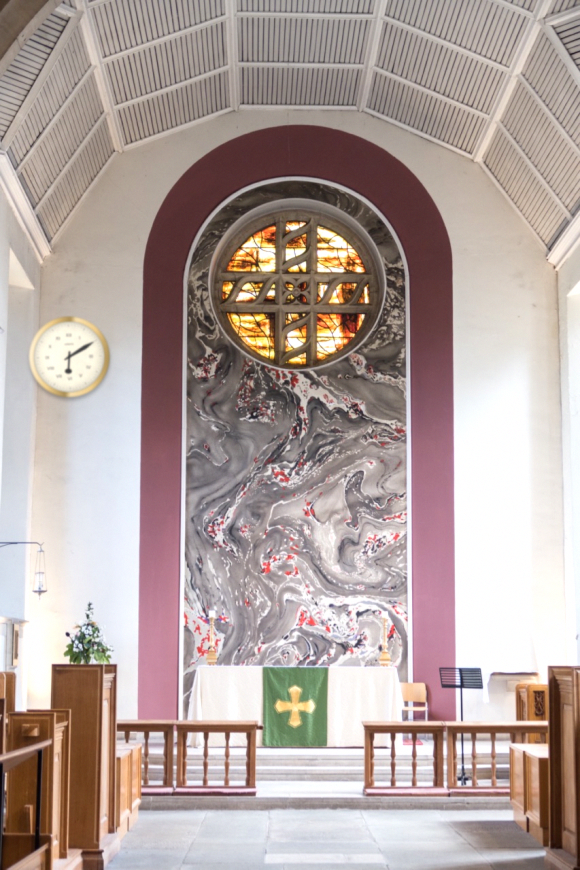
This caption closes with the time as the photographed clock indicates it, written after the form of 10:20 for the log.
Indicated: 6:10
